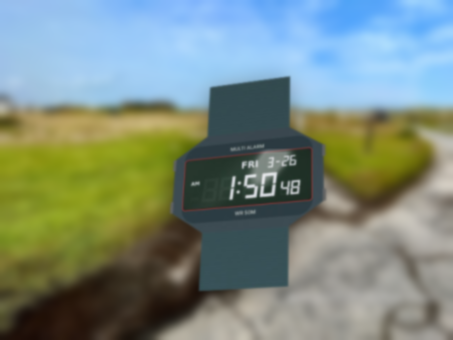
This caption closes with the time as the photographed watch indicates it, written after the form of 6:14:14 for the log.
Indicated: 1:50:48
